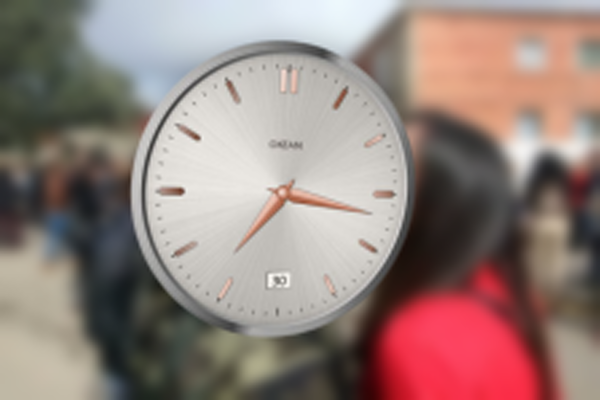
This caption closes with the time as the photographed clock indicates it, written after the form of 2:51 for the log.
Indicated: 7:17
